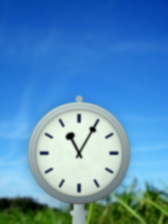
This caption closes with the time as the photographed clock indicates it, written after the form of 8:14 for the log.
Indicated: 11:05
